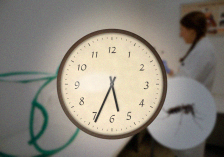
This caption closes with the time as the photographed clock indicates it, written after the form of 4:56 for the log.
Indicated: 5:34
